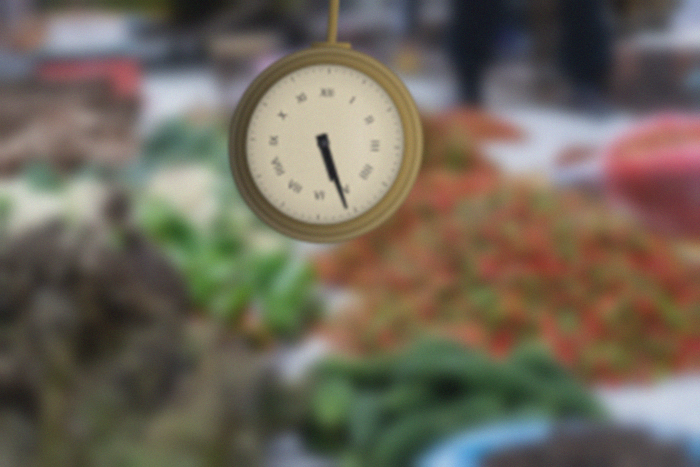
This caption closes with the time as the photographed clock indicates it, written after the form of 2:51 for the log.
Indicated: 5:26
